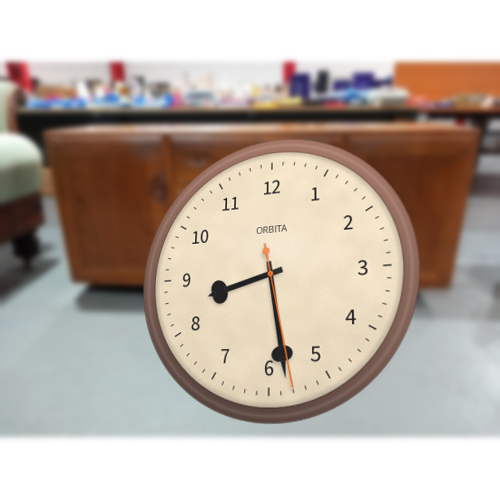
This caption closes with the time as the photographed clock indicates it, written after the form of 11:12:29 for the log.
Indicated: 8:28:28
